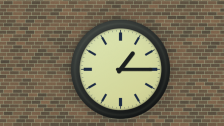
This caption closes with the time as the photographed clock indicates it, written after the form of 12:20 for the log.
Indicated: 1:15
